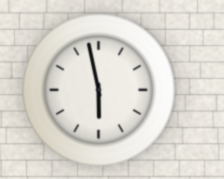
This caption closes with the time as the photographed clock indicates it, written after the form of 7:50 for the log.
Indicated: 5:58
